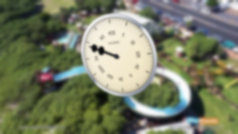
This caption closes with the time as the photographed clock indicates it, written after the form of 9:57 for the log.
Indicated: 9:49
